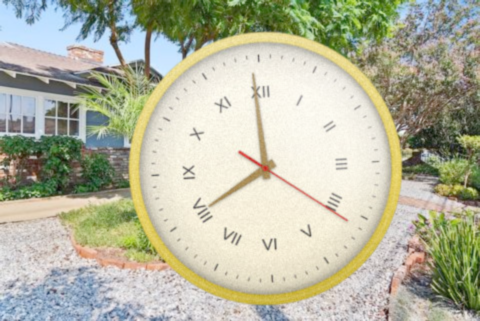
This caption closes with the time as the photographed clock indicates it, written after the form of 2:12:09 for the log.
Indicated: 7:59:21
